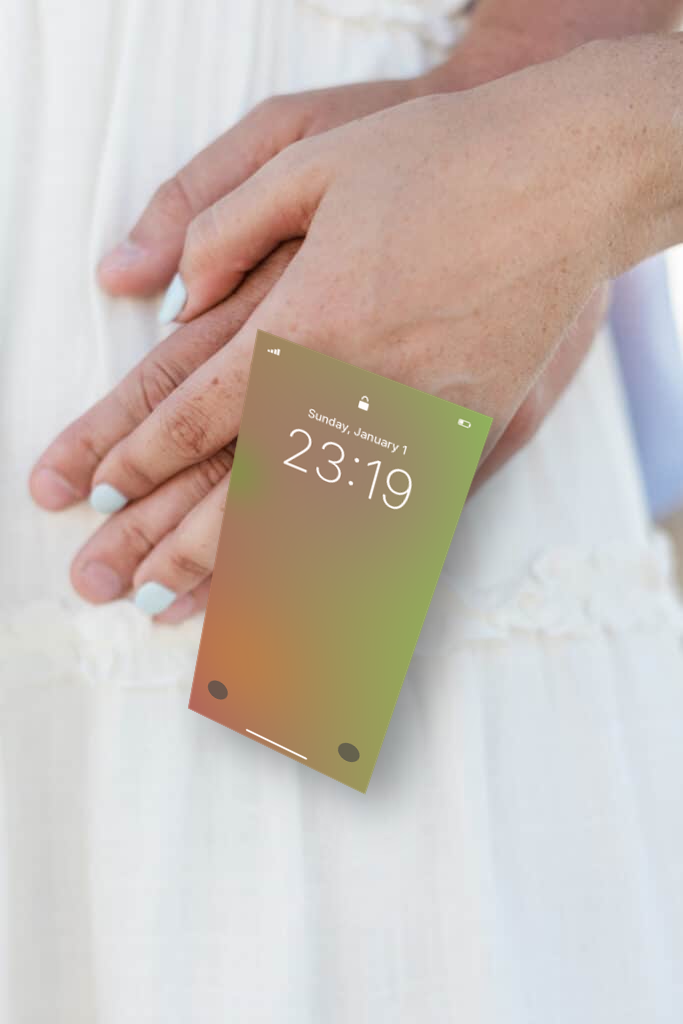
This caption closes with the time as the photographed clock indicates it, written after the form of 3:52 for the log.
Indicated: 23:19
